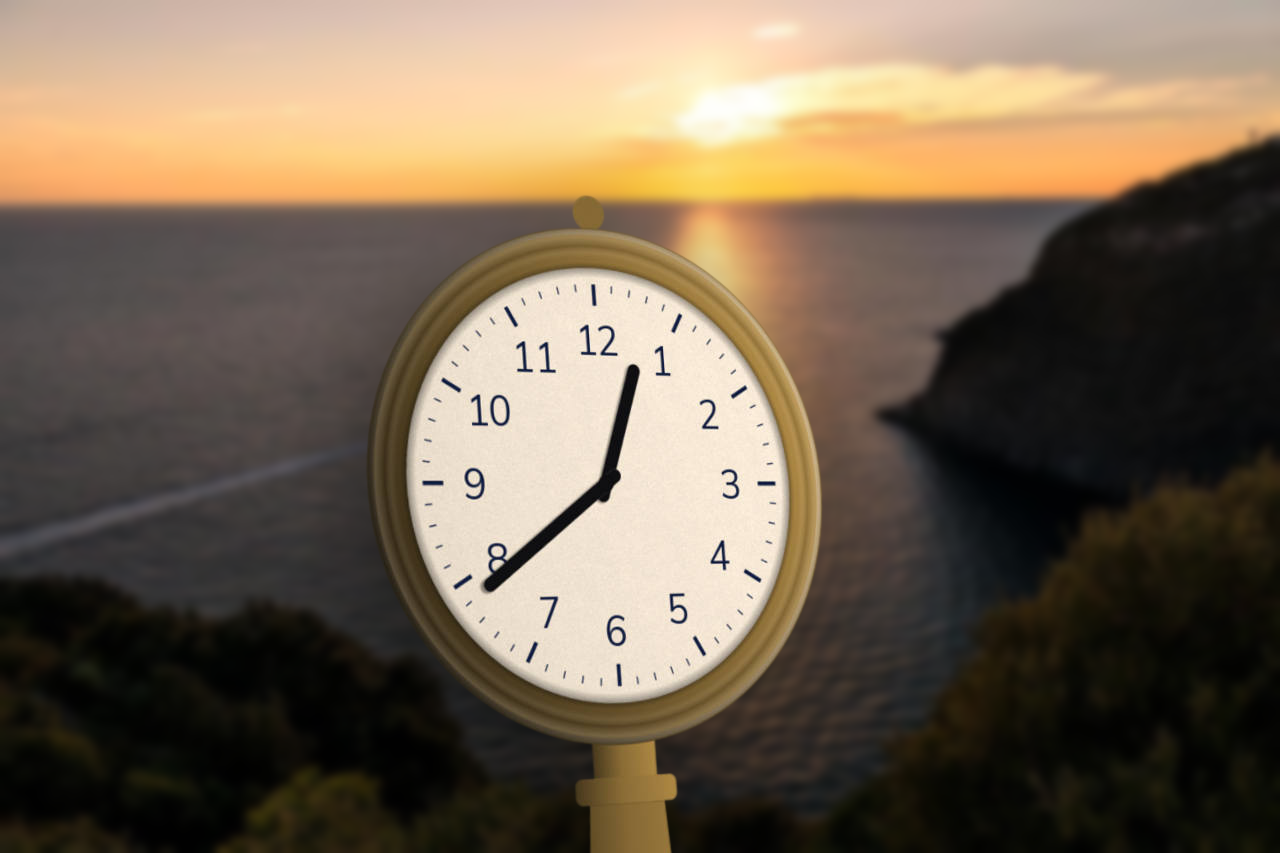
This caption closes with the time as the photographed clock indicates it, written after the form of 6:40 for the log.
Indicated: 12:39
